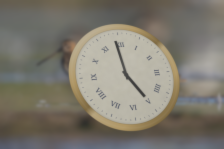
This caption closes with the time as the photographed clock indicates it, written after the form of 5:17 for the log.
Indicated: 4:59
